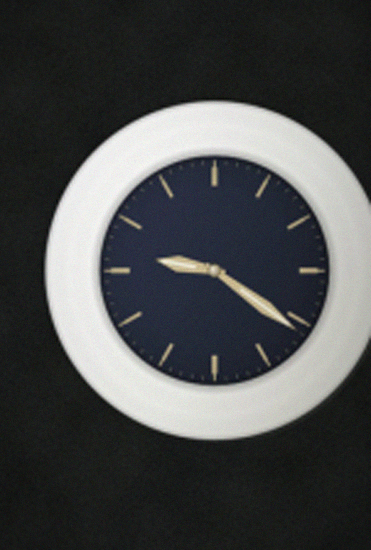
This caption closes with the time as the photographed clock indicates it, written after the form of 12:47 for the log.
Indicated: 9:21
